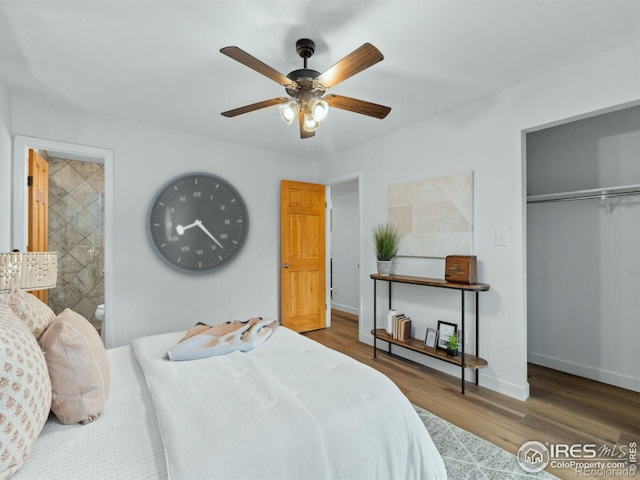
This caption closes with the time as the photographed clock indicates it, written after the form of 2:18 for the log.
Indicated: 8:23
